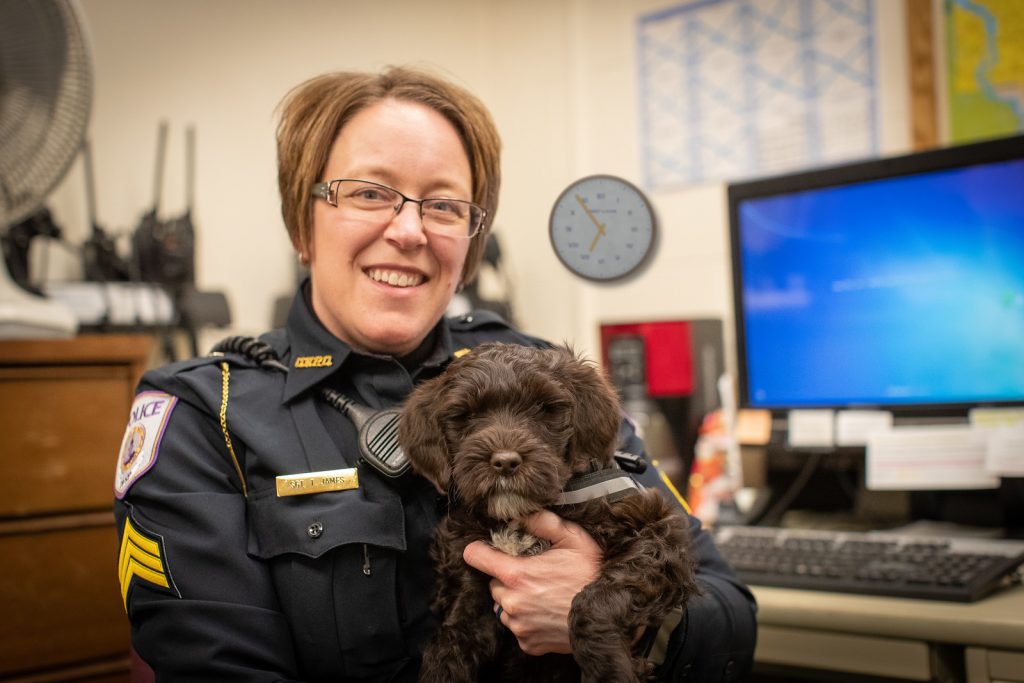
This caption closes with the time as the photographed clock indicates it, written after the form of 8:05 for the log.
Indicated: 6:54
